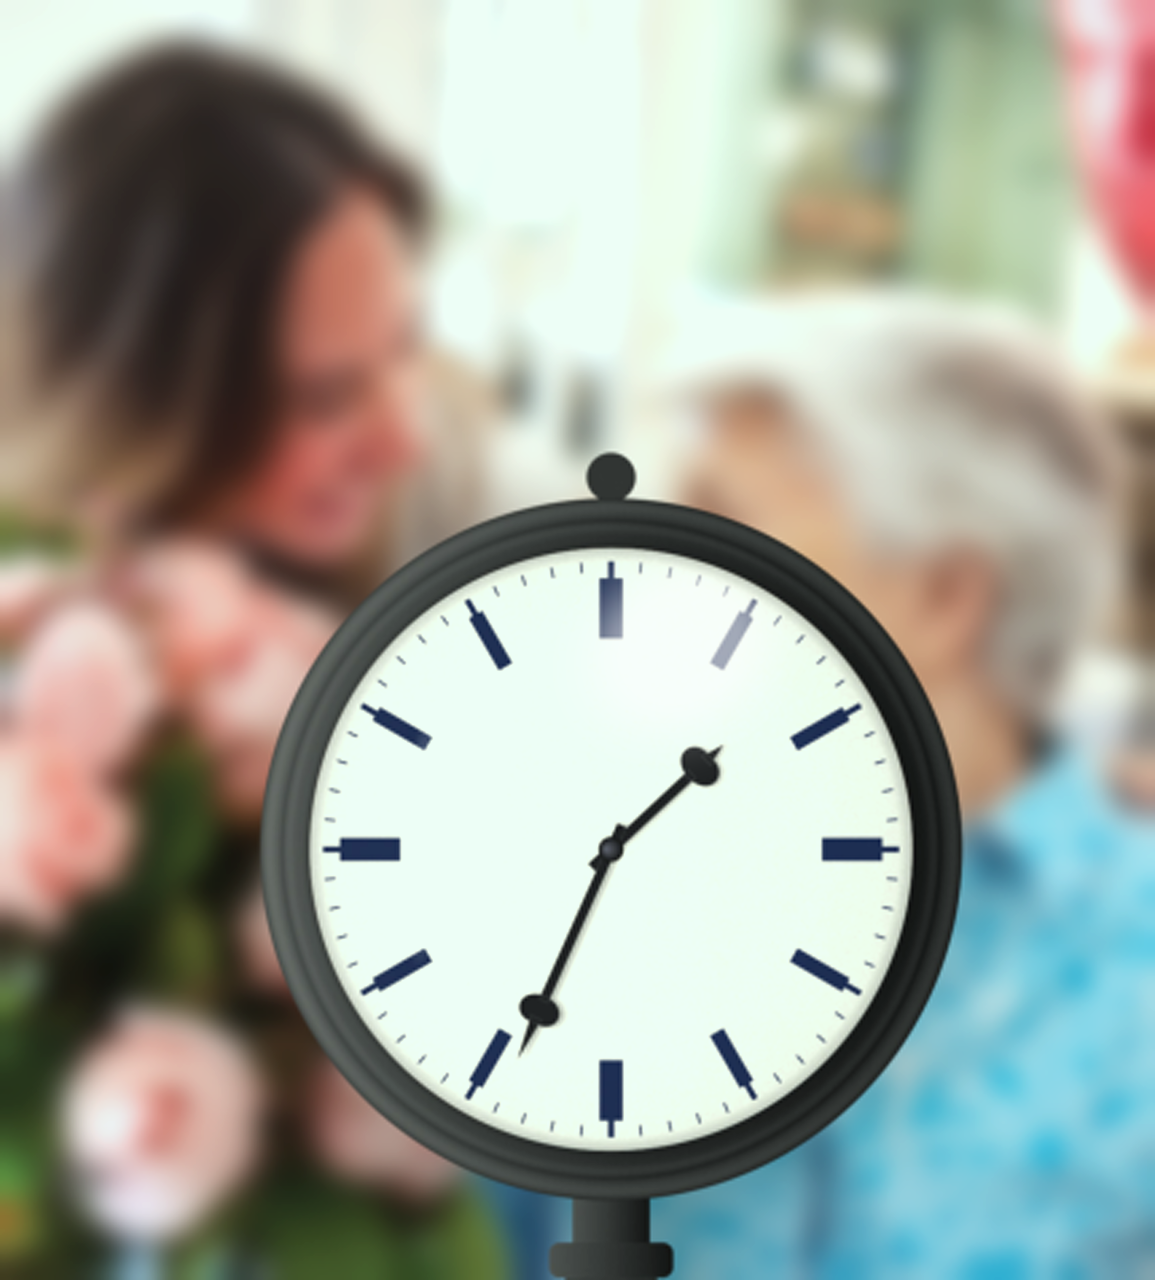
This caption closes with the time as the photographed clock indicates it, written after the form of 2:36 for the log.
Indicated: 1:34
